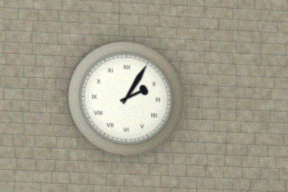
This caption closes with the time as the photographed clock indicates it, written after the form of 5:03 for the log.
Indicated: 2:05
